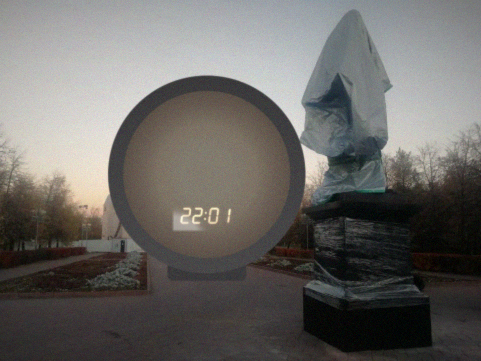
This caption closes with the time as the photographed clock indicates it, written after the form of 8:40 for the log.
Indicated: 22:01
